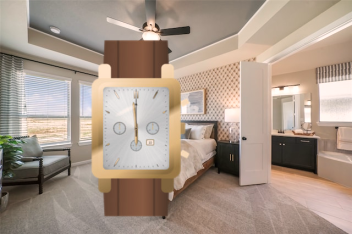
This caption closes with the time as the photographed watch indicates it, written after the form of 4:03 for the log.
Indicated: 5:59
